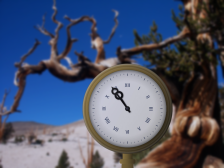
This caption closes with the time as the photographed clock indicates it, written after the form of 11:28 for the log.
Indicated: 10:54
